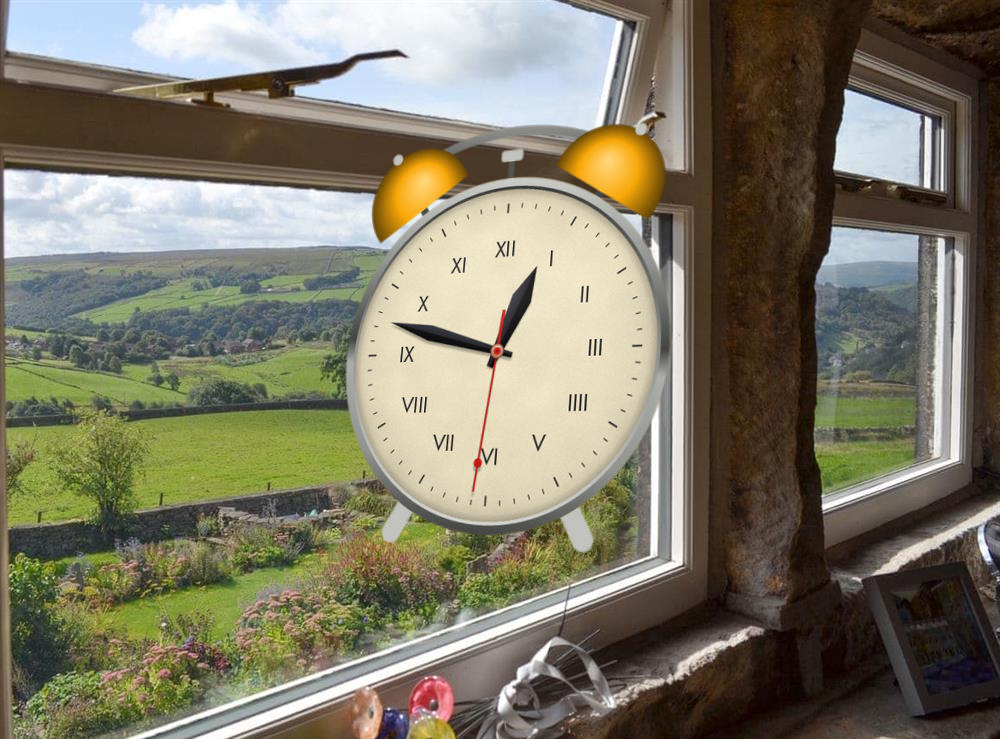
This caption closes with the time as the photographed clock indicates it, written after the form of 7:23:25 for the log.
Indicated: 12:47:31
